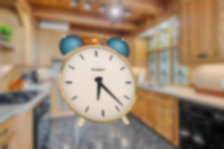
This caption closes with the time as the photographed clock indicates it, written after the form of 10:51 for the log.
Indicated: 6:23
